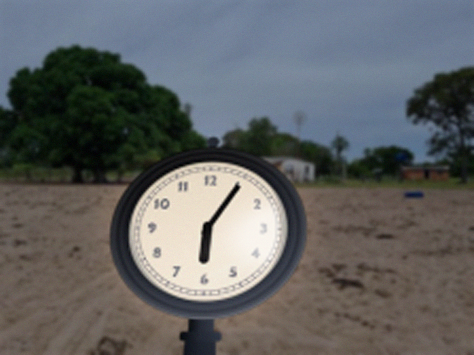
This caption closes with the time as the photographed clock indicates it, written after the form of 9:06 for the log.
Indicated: 6:05
